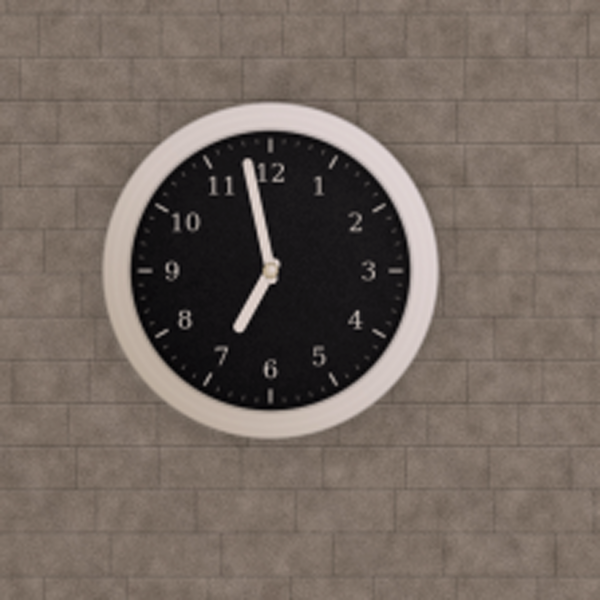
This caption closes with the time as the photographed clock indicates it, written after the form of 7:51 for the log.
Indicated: 6:58
